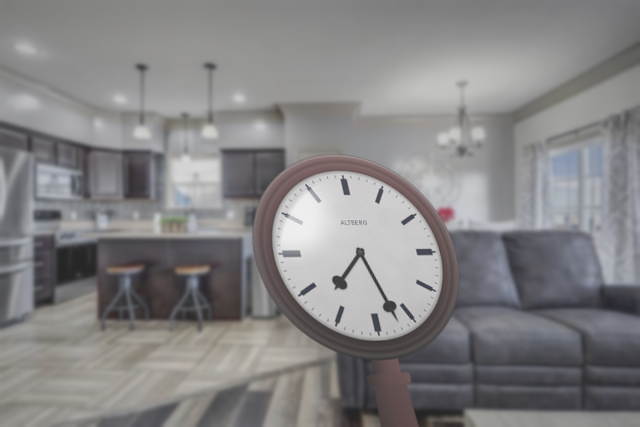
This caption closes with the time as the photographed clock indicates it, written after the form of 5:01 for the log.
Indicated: 7:27
